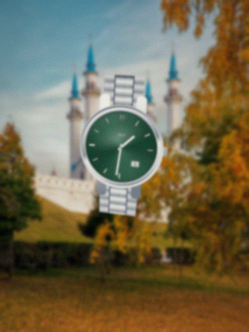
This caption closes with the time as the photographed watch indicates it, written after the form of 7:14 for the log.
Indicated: 1:31
